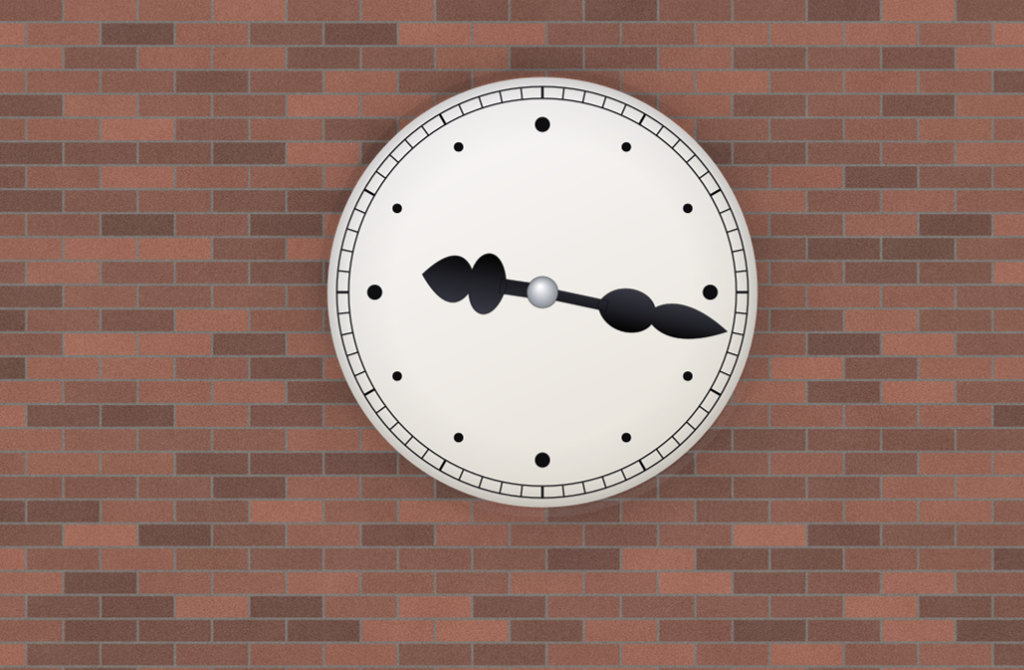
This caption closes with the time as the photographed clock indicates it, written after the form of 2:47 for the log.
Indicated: 9:17
